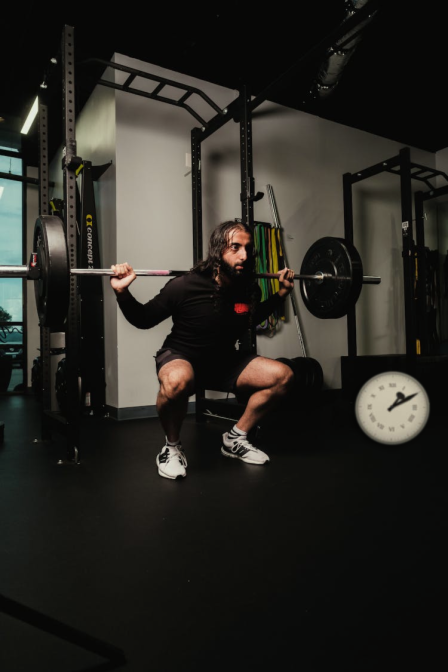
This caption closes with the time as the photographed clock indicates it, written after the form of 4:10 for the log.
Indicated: 1:10
